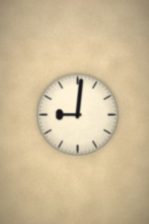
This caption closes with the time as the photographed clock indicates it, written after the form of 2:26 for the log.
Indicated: 9:01
